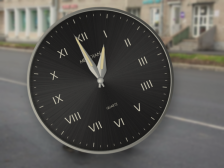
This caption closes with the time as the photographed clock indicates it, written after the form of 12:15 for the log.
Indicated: 12:59
